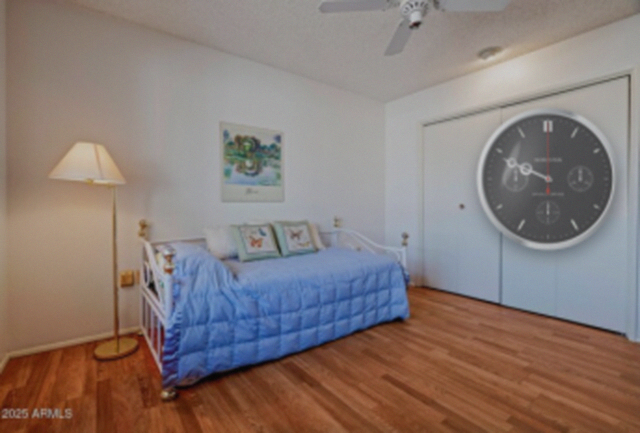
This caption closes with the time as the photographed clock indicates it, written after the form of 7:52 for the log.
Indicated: 9:49
